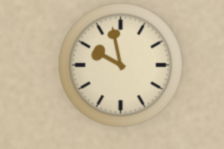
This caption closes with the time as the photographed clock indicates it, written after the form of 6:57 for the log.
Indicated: 9:58
